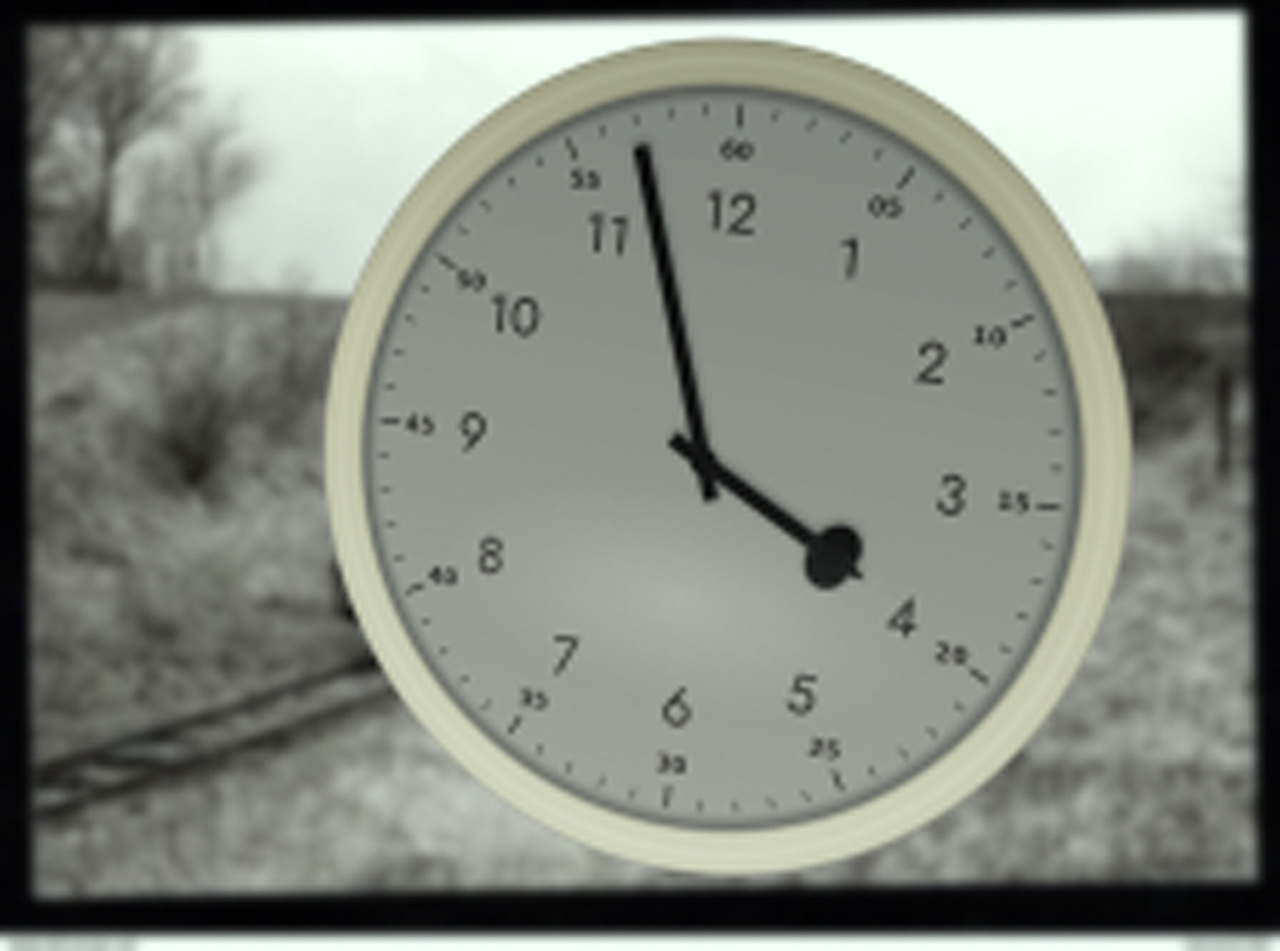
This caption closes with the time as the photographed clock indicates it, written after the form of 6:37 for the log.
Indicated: 3:57
